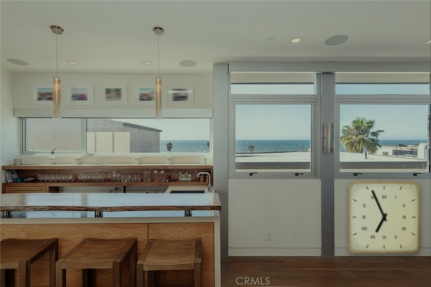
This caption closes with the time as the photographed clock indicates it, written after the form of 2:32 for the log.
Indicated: 6:56
